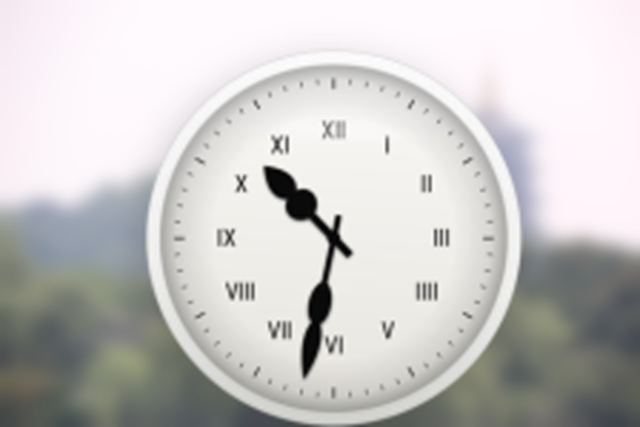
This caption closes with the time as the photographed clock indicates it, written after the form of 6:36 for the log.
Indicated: 10:32
